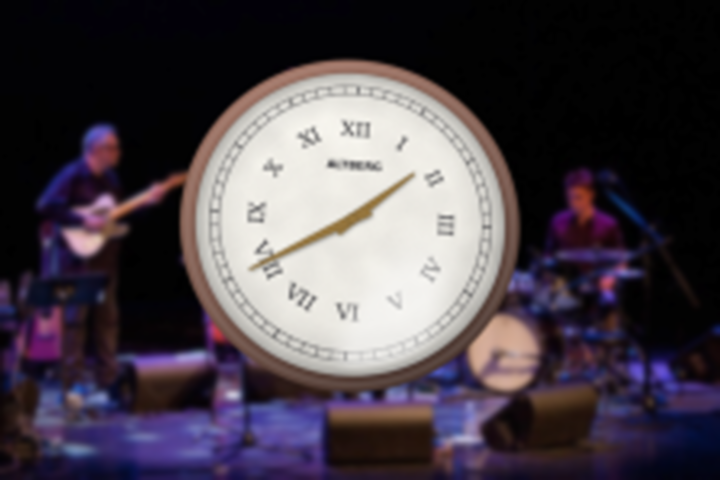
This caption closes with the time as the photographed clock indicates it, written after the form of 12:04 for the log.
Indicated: 1:40
